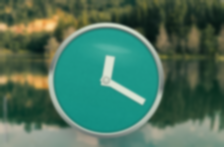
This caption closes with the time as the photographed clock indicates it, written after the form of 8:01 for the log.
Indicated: 12:20
